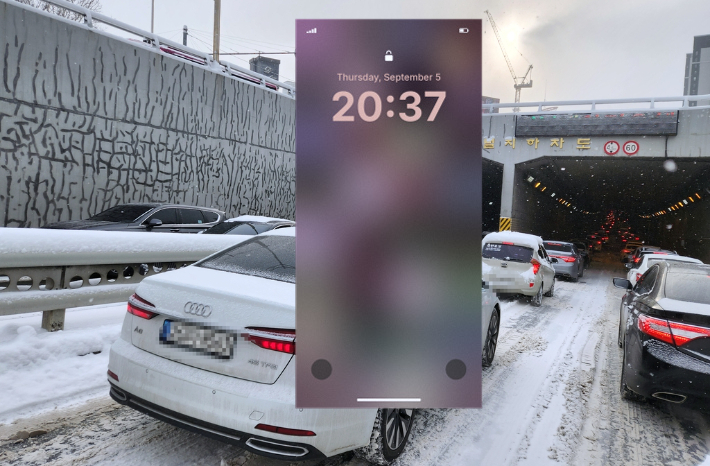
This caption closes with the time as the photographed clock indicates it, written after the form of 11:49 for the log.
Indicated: 20:37
